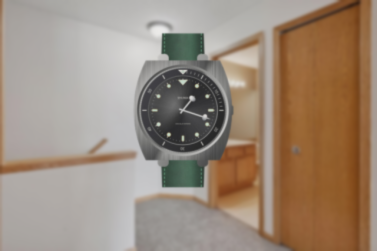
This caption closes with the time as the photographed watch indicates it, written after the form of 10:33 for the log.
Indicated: 1:18
